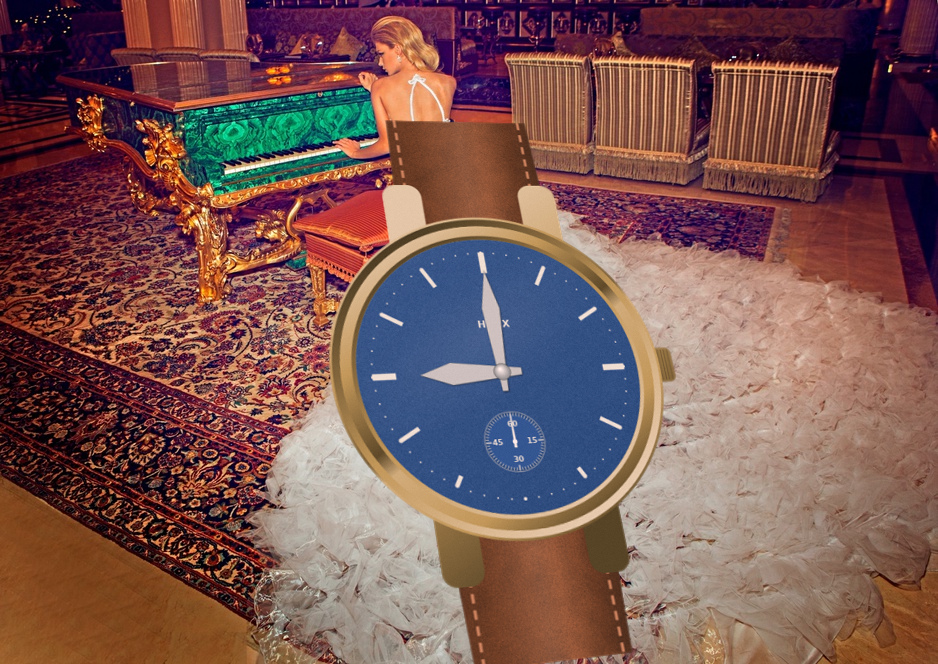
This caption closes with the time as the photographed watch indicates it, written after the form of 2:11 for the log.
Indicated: 9:00
